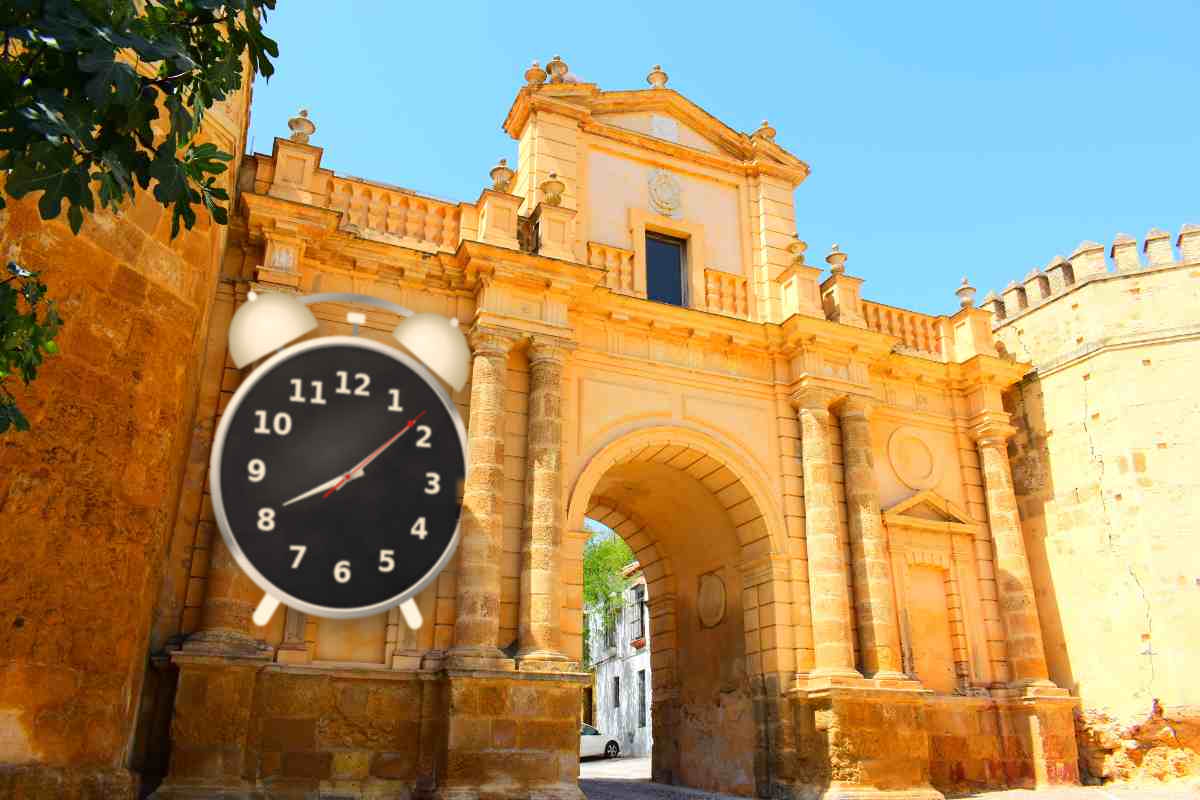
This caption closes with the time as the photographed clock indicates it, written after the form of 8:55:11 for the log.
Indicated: 8:08:08
